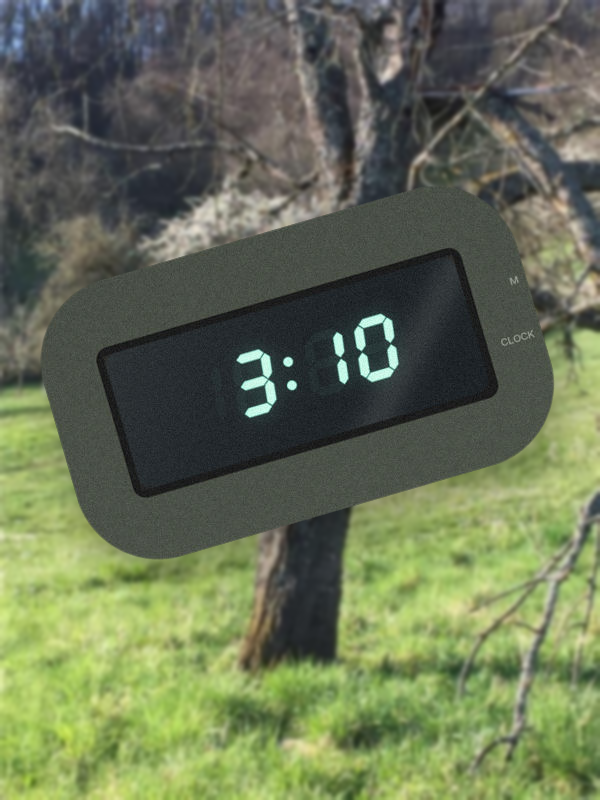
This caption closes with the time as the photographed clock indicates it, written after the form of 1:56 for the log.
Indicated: 3:10
